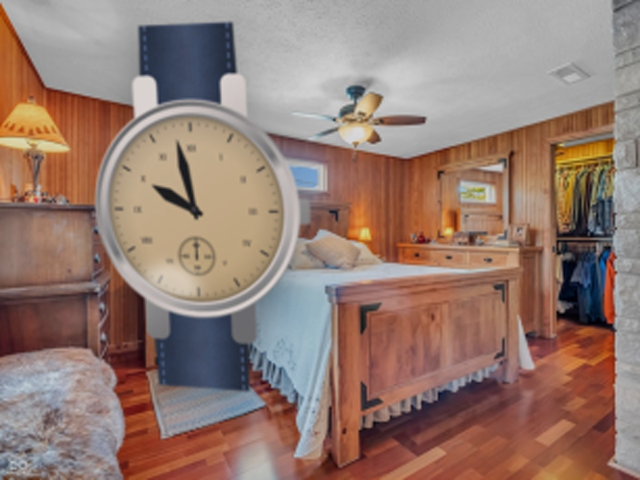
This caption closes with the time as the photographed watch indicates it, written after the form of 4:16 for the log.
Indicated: 9:58
